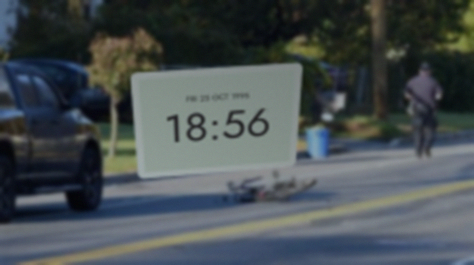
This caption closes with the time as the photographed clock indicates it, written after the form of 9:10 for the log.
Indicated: 18:56
